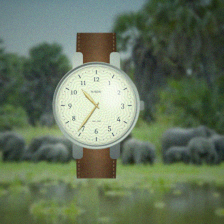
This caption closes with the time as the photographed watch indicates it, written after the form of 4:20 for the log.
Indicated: 10:36
